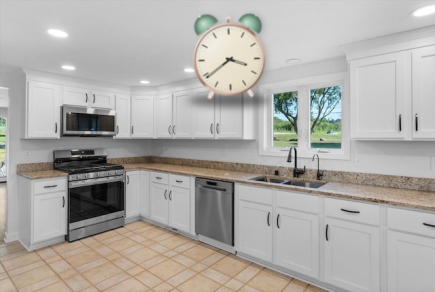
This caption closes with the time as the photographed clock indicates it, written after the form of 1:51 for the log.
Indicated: 3:39
